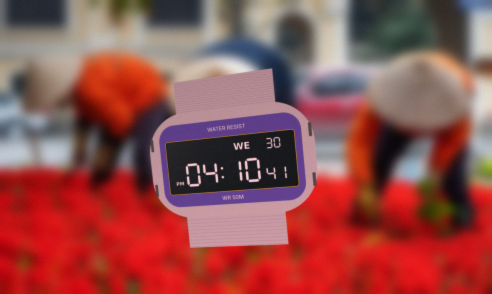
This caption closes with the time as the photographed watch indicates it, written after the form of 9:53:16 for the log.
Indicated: 4:10:41
